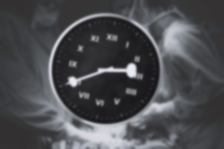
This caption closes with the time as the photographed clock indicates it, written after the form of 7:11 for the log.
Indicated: 2:40
